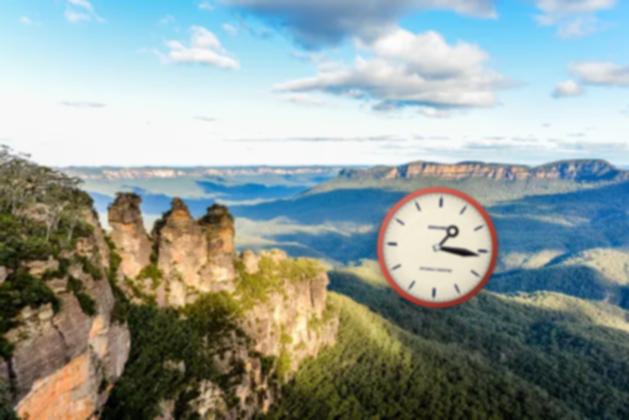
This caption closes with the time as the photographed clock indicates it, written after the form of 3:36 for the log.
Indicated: 1:16
